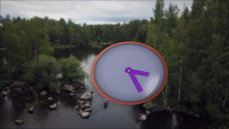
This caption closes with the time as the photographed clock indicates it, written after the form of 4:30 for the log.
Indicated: 3:26
